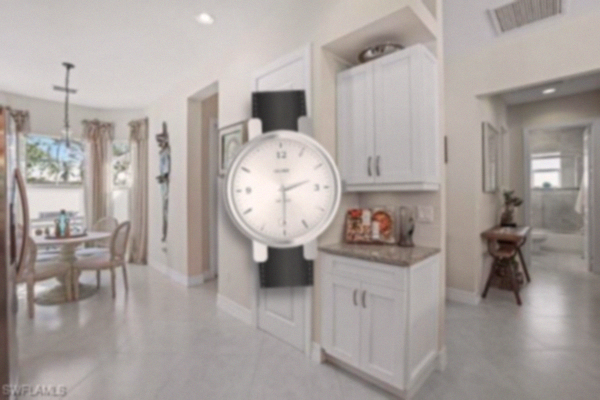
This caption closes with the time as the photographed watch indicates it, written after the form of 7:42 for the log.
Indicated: 2:30
